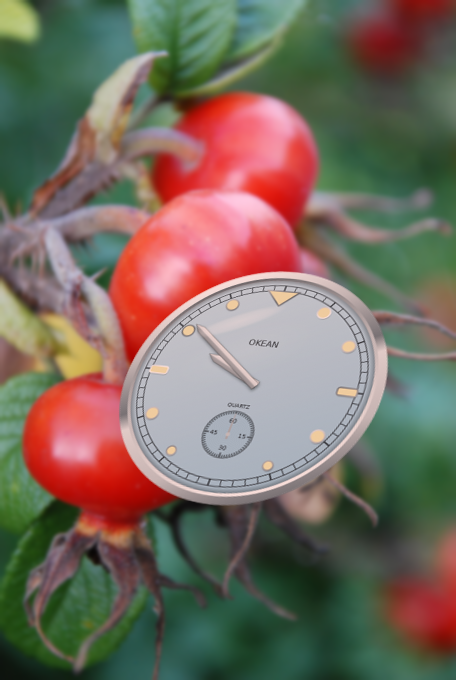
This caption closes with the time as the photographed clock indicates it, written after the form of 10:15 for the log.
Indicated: 9:51
